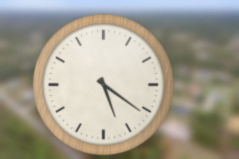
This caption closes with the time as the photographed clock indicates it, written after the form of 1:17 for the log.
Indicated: 5:21
